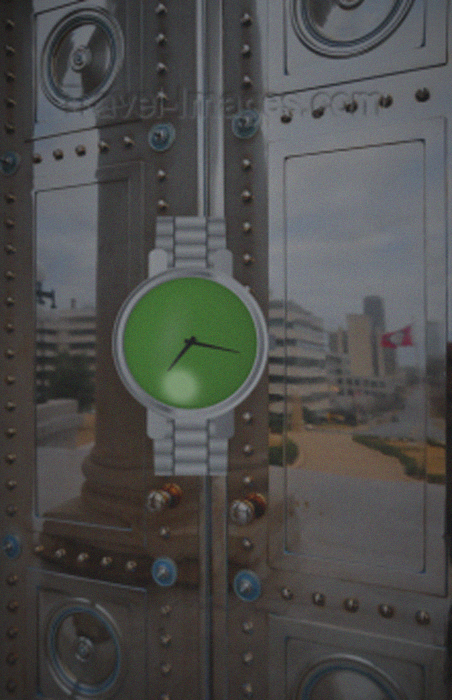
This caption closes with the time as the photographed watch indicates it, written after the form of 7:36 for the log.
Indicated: 7:17
